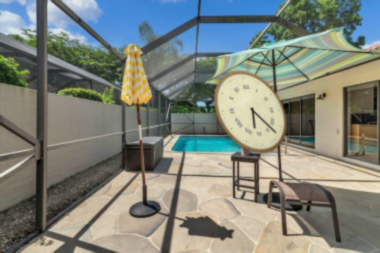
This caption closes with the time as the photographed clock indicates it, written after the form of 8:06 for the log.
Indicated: 6:23
